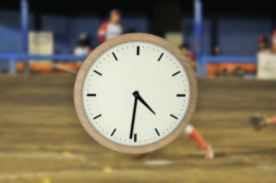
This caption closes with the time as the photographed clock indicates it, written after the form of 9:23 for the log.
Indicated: 4:31
